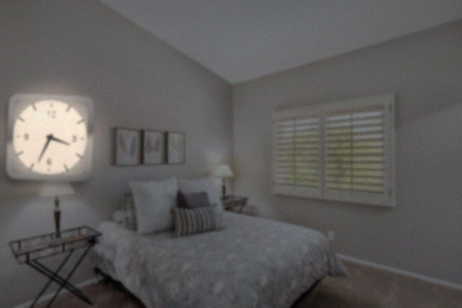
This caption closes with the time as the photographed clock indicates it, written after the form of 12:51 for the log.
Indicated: 3:34
